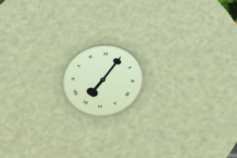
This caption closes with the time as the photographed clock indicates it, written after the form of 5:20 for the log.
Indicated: 7:05
